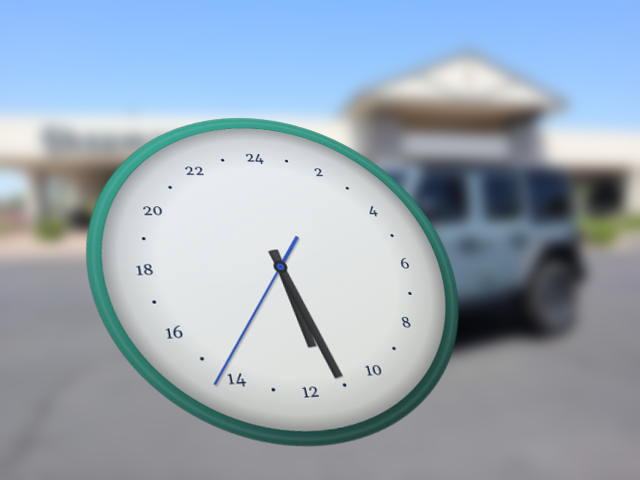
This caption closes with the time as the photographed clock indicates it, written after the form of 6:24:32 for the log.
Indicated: 11:27:36
